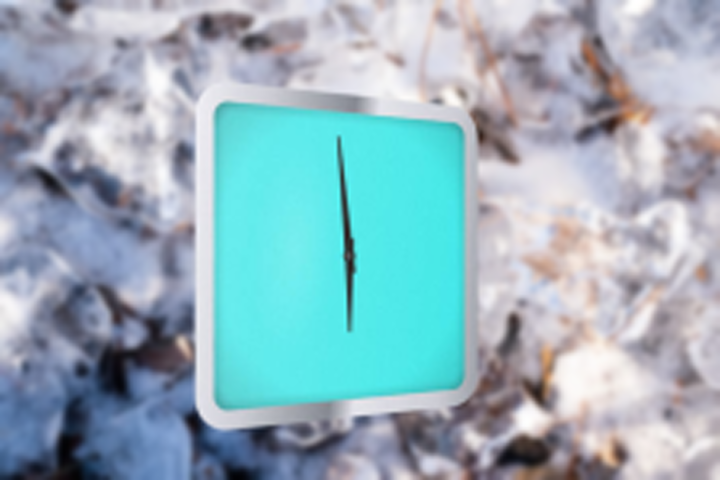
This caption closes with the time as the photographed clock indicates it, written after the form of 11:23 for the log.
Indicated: 5:59
